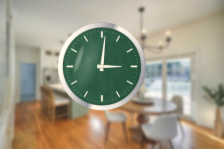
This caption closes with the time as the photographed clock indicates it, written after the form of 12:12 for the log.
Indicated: 3:01
